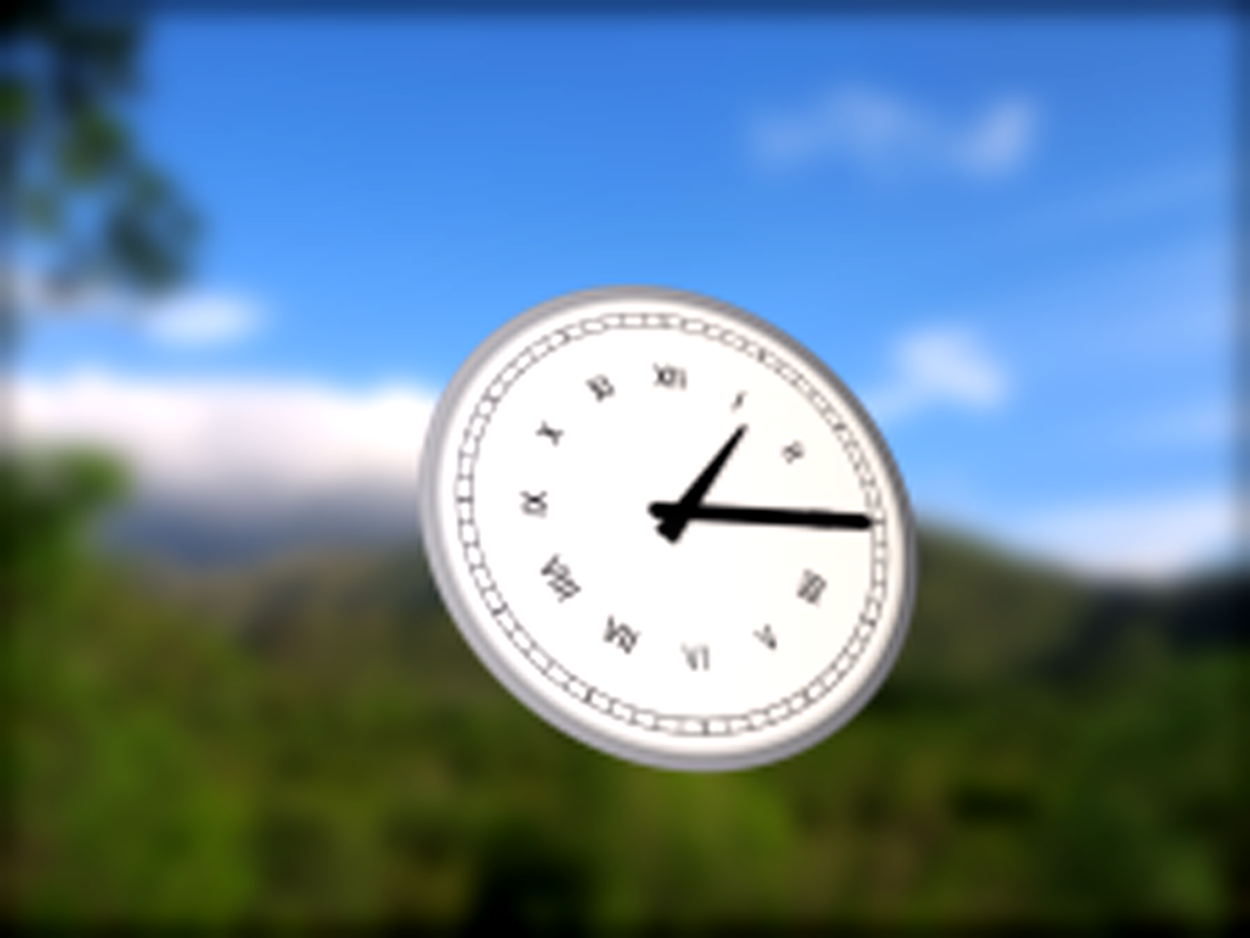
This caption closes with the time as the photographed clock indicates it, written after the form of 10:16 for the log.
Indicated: 1:15
